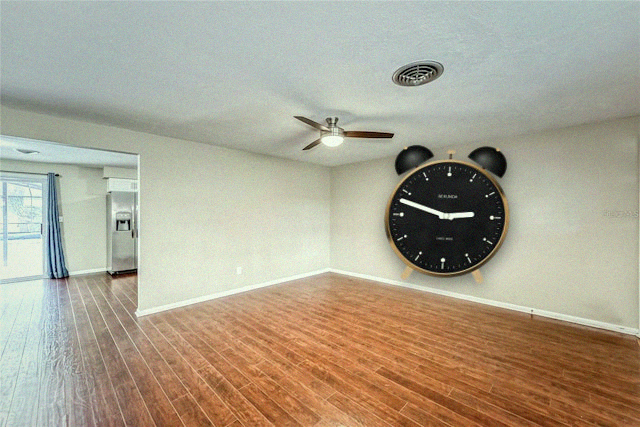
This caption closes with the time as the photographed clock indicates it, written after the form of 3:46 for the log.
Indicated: 2:48
